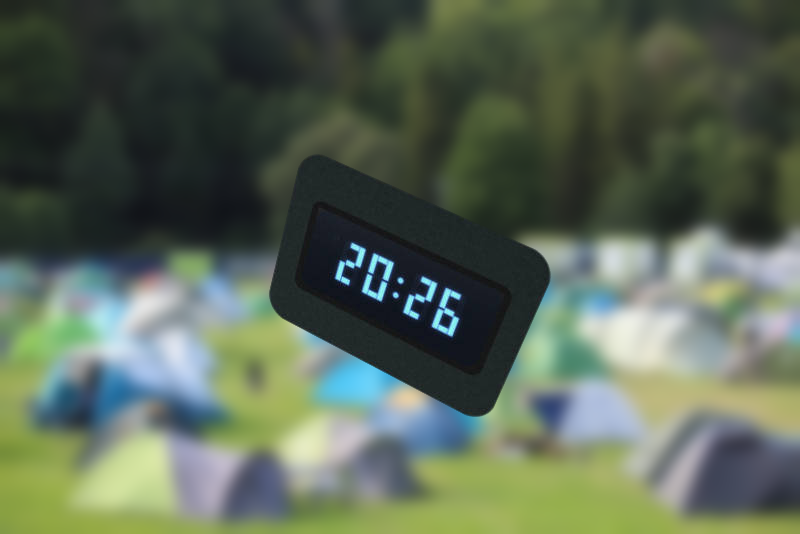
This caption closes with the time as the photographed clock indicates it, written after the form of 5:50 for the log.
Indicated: 20:26
